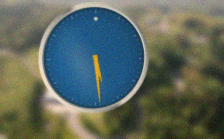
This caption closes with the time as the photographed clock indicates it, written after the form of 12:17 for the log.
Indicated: 5:29
